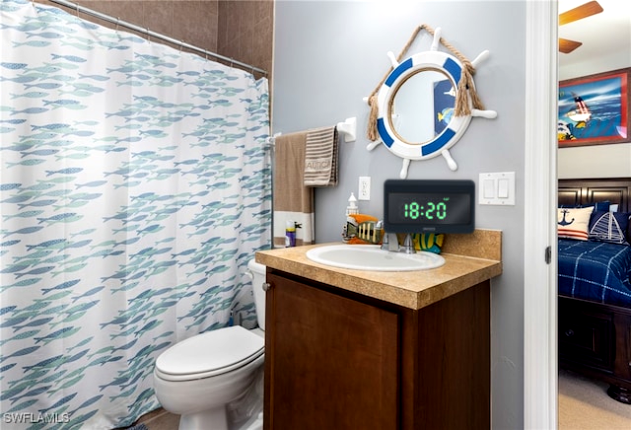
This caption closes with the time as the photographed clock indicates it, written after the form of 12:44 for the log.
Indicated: 18:20
